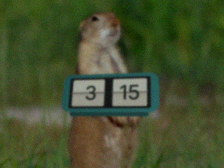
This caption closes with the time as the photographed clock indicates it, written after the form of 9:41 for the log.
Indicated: 3:15
